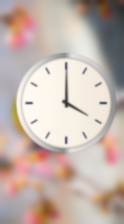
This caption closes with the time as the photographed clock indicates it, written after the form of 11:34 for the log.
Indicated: 4:00
